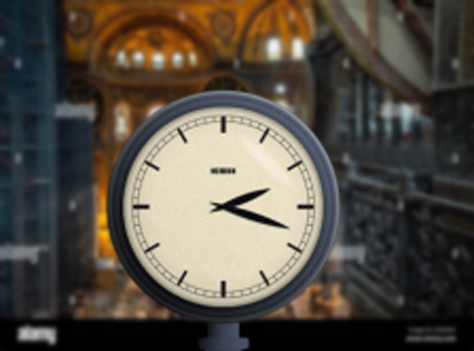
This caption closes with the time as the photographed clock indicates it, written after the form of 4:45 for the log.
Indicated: 2:18
